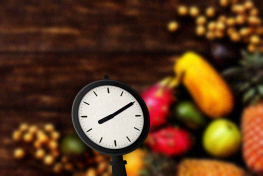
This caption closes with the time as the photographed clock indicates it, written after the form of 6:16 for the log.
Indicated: 8:10
